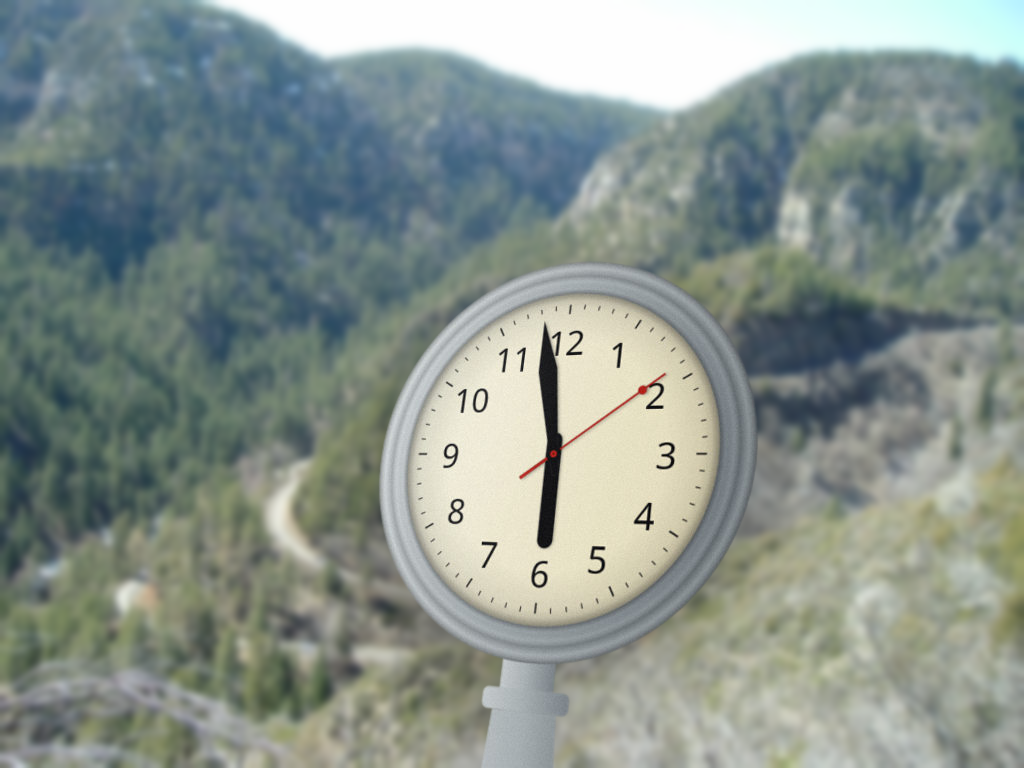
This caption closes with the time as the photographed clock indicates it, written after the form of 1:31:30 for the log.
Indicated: 5:58:09
